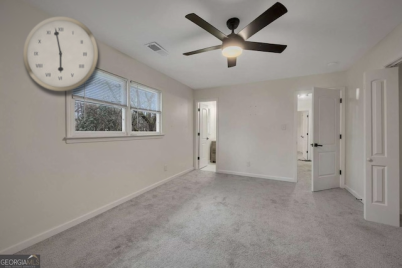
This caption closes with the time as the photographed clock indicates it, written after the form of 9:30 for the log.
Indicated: 5:58
